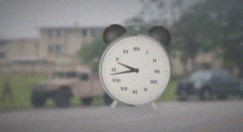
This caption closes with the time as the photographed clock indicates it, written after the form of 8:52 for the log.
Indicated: 9:43
